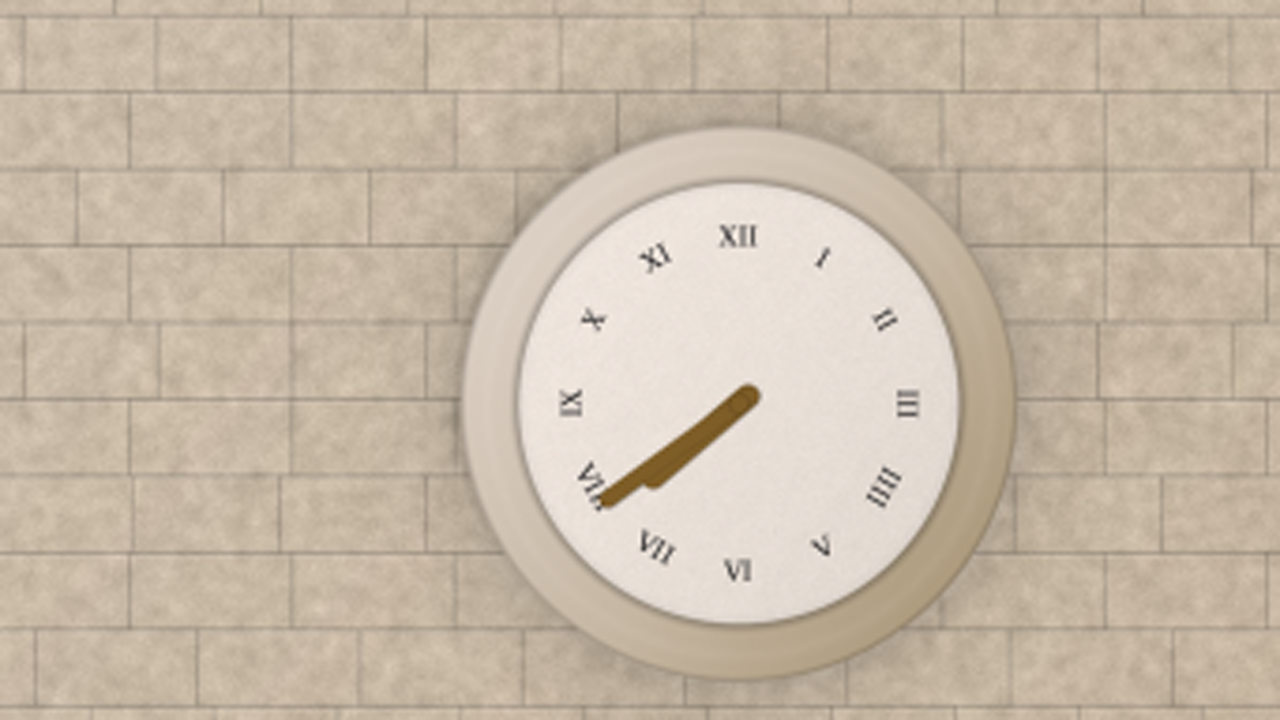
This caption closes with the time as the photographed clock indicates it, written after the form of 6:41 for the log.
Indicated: 7:39
